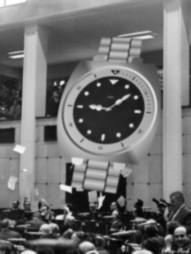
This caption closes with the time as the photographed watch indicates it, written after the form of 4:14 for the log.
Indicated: 9:08
